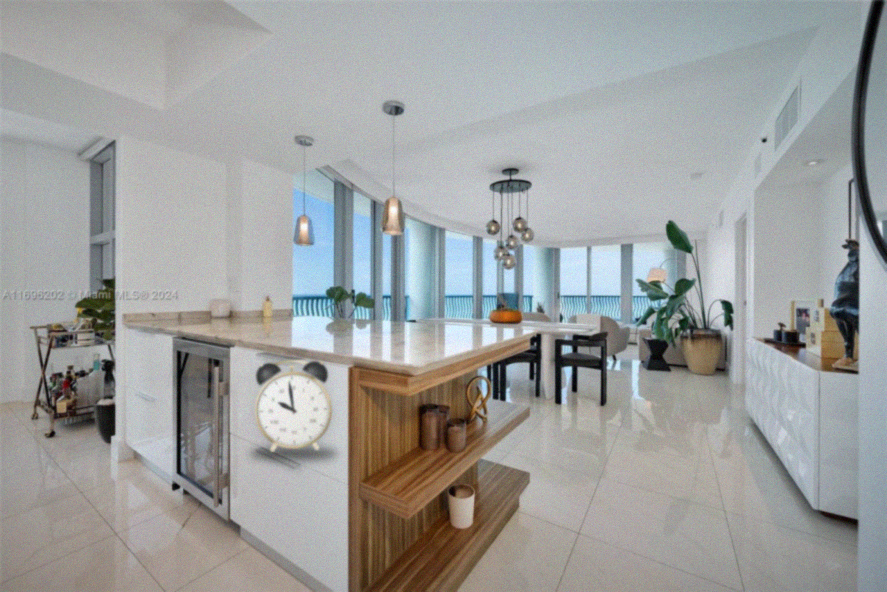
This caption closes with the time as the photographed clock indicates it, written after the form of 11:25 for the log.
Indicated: 9:59
